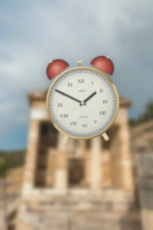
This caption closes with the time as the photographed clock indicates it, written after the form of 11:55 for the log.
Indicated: 1:50
